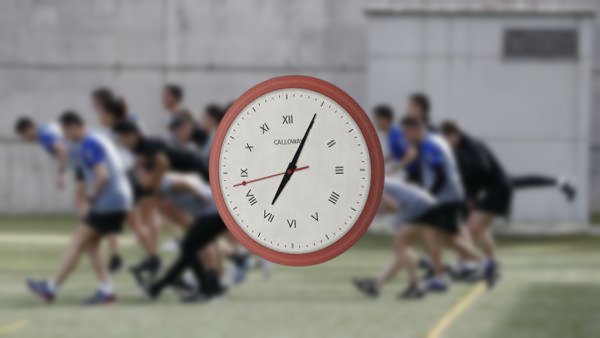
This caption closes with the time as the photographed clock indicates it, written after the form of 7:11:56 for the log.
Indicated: 7:04:43
